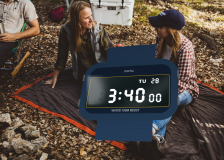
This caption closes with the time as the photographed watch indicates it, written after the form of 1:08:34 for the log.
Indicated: 3:40:00
